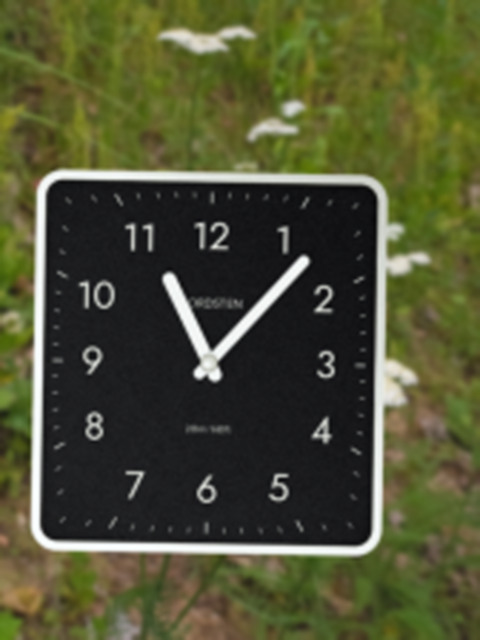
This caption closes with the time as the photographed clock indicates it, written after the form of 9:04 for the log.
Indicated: 11:07
